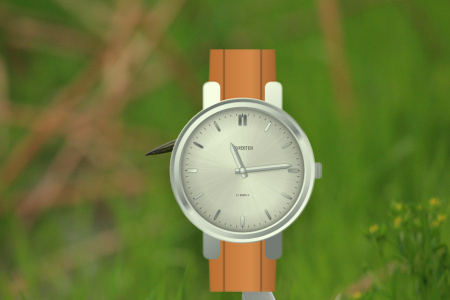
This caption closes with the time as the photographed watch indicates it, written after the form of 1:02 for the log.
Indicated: 11:14
